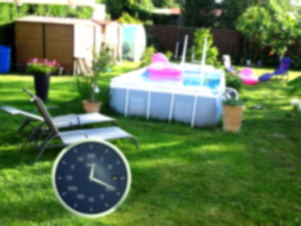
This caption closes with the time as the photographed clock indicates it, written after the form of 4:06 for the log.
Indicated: 12:19
